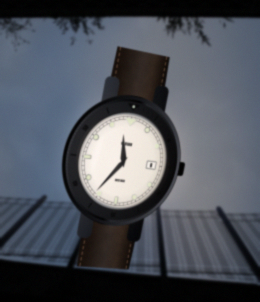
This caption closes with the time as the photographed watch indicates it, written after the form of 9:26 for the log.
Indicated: 11:36
